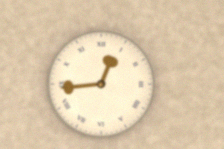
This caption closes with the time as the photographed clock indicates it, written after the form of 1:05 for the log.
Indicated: 12:44
